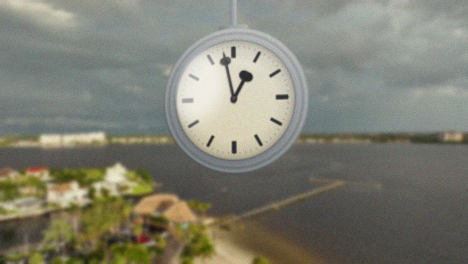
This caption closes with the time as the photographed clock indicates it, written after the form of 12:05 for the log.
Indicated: 12:58
